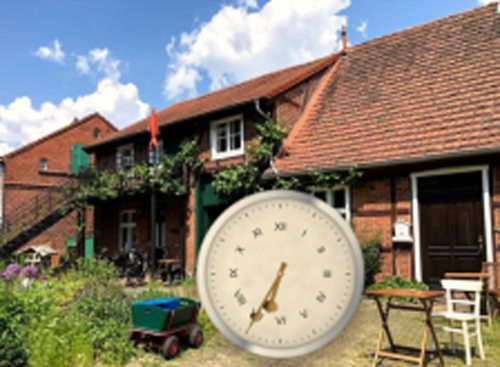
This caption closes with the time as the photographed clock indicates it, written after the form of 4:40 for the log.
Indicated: 6:35
